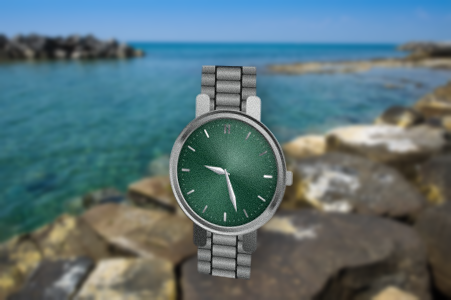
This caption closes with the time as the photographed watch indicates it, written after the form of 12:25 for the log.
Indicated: 9:27
